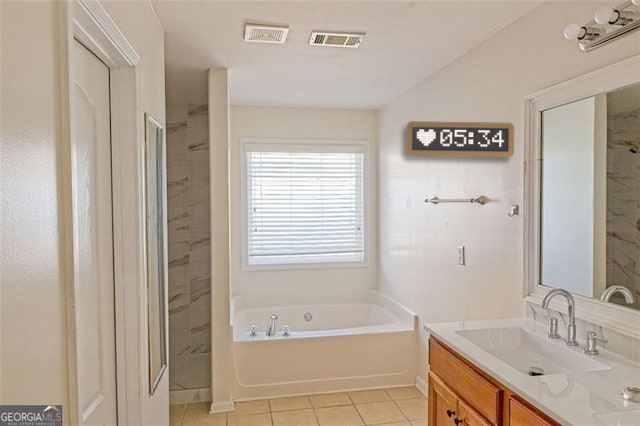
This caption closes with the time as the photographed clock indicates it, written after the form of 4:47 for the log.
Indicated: 5:34
